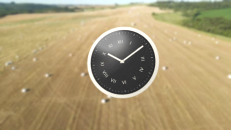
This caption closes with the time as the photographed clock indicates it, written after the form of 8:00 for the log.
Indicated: 10:10
